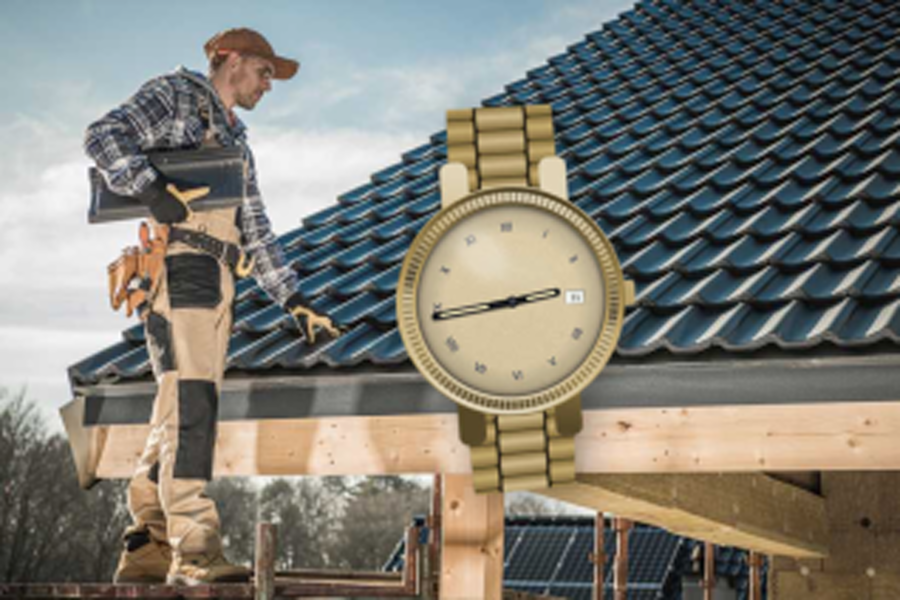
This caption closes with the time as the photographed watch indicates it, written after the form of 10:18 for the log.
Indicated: 2:44
